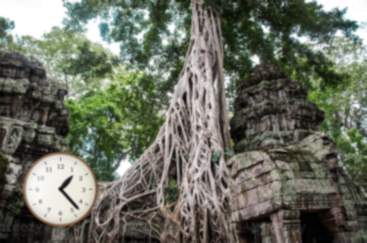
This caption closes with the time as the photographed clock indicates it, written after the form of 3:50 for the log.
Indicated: 1:23
